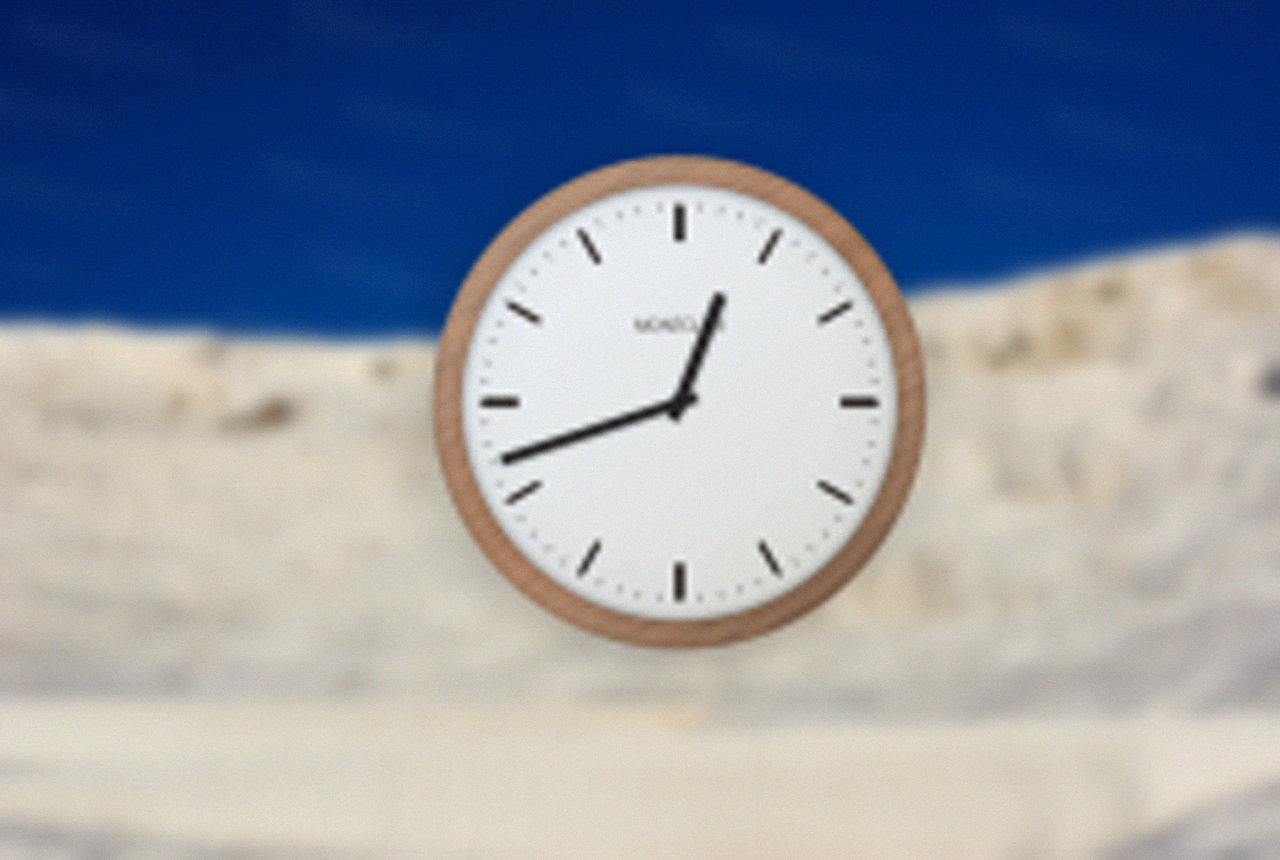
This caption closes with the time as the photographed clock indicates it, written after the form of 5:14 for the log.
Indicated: 12:42
